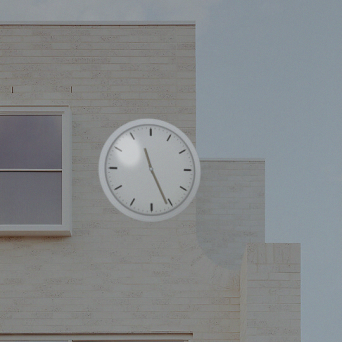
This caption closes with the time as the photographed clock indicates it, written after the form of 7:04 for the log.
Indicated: 11:26
